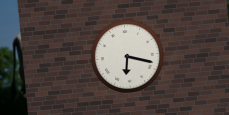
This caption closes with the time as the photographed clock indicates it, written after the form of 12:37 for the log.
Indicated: 6:18
